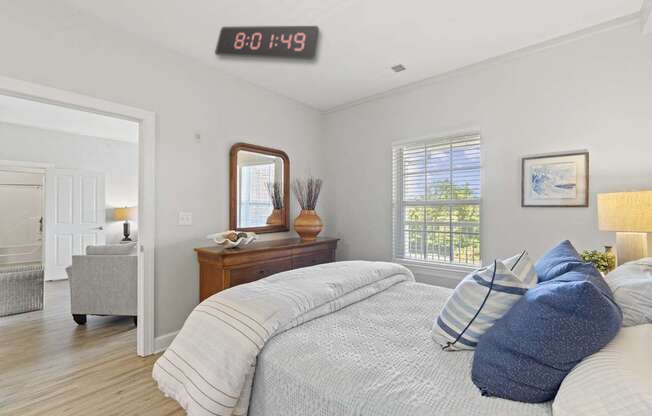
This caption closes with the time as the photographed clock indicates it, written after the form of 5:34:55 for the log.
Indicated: 8:01:49
